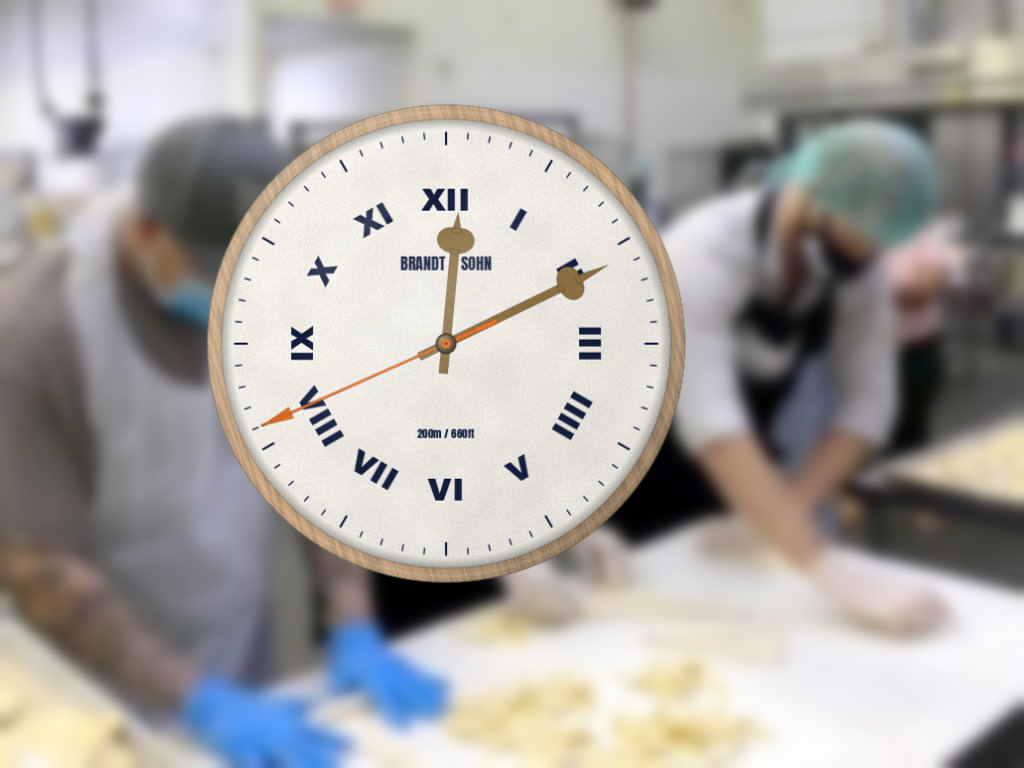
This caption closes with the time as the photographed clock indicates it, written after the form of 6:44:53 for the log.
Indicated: 12:10:41
